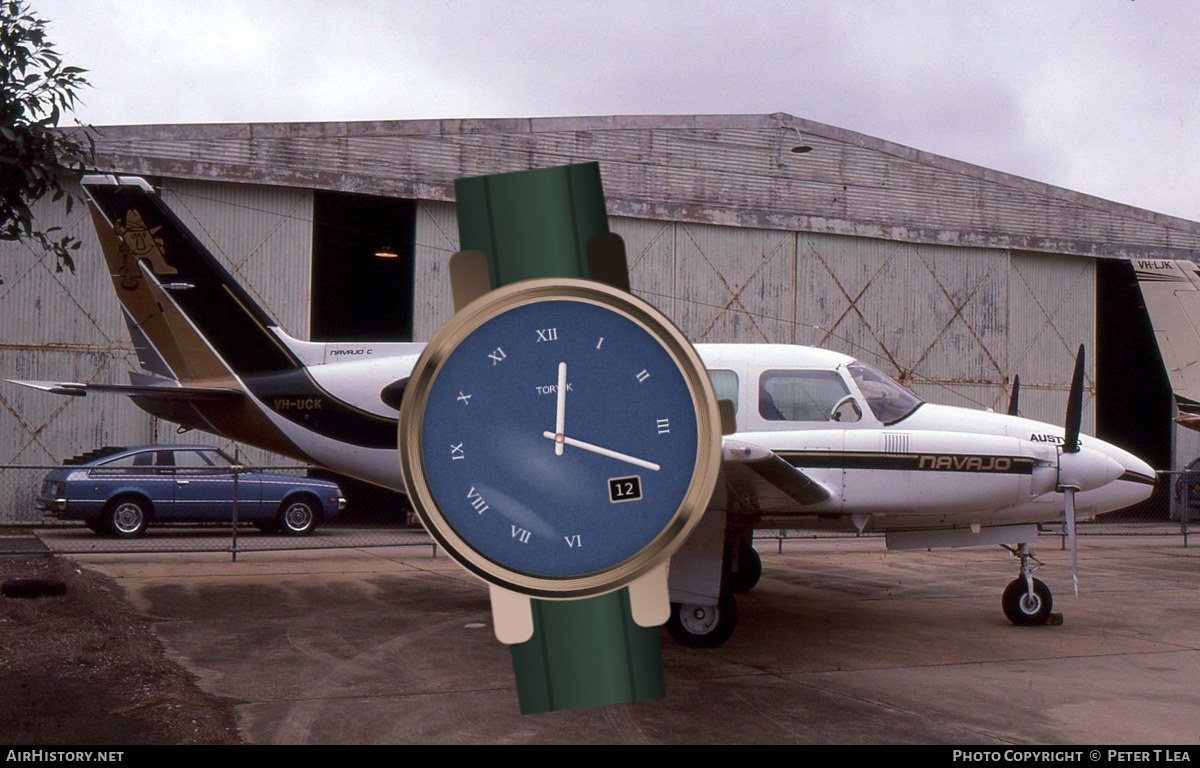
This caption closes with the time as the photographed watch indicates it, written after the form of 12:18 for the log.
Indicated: 12:19
